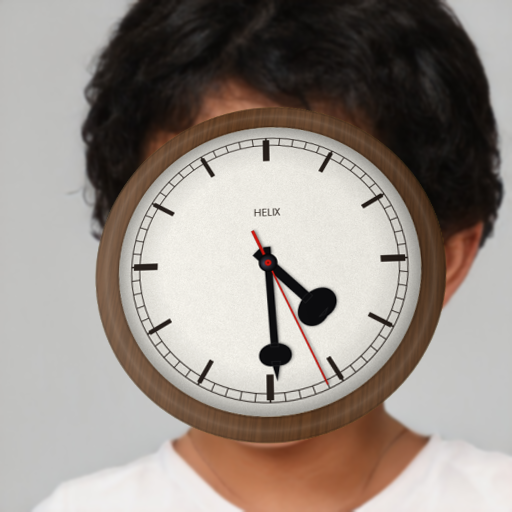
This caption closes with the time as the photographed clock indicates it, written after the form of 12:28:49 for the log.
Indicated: 4:29:26
